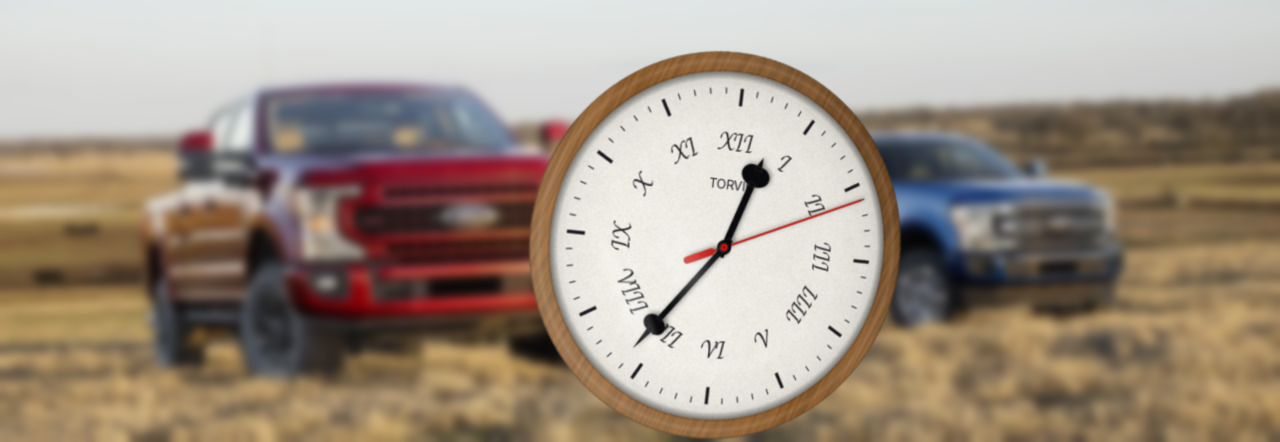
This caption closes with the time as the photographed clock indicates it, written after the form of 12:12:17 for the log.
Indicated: 12:36:11
